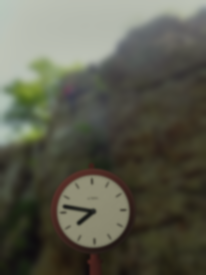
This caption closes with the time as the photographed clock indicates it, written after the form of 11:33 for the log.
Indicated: 7:47
